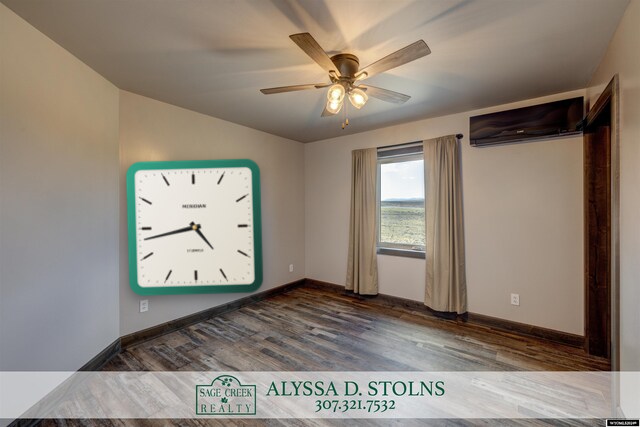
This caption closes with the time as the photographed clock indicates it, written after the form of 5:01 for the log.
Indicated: 4:43
